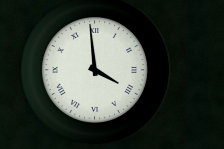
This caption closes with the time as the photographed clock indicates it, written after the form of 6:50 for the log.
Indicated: 3:59
